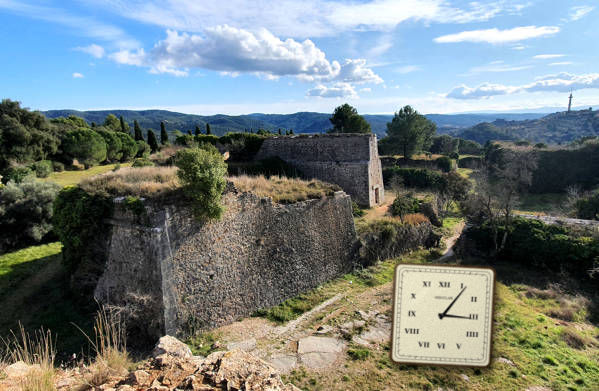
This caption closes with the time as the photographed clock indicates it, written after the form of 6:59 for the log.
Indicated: 3:06
